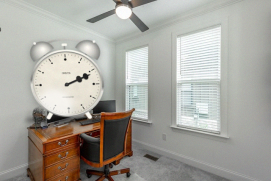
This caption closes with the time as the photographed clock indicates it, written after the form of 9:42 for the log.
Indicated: 2:11
